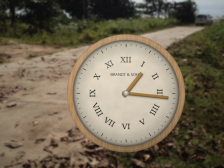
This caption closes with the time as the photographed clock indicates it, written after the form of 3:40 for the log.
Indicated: 1:16
